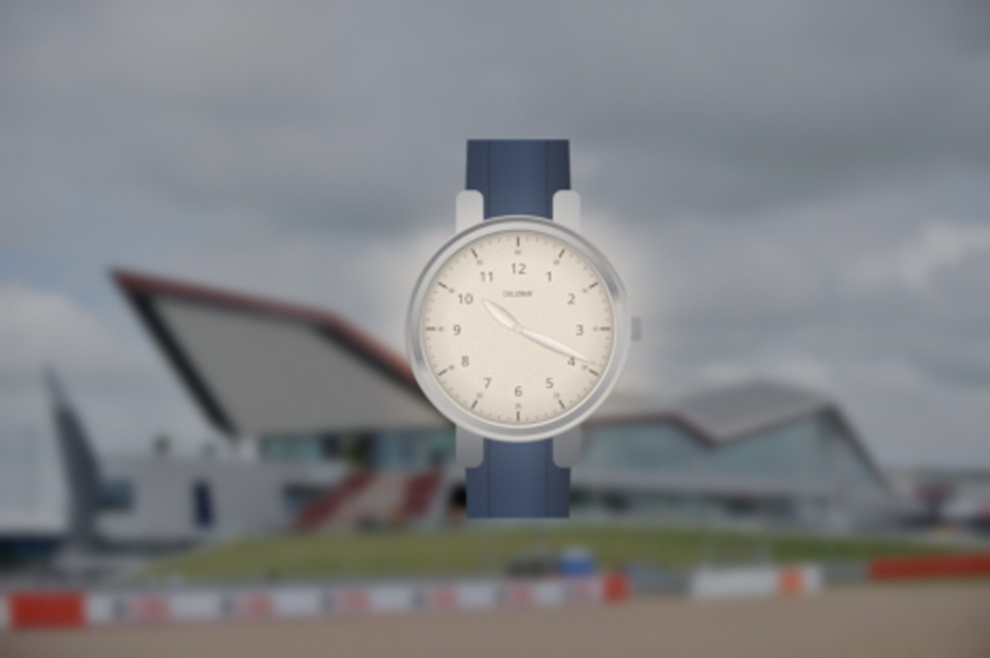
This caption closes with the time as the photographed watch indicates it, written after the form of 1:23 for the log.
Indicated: 10:19
